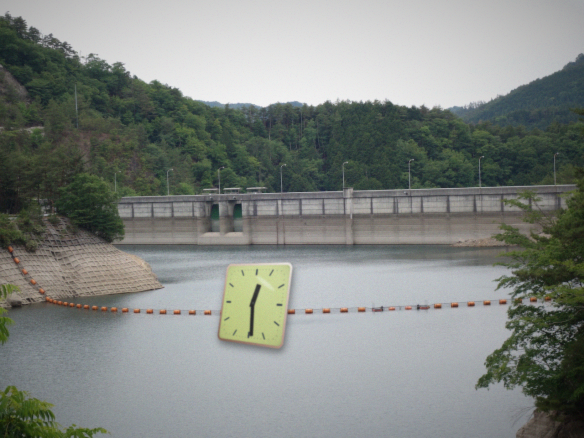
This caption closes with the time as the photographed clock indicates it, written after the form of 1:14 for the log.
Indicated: 12:29
